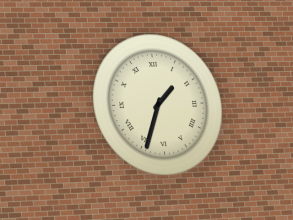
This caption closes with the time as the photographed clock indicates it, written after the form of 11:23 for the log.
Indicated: 1:34
